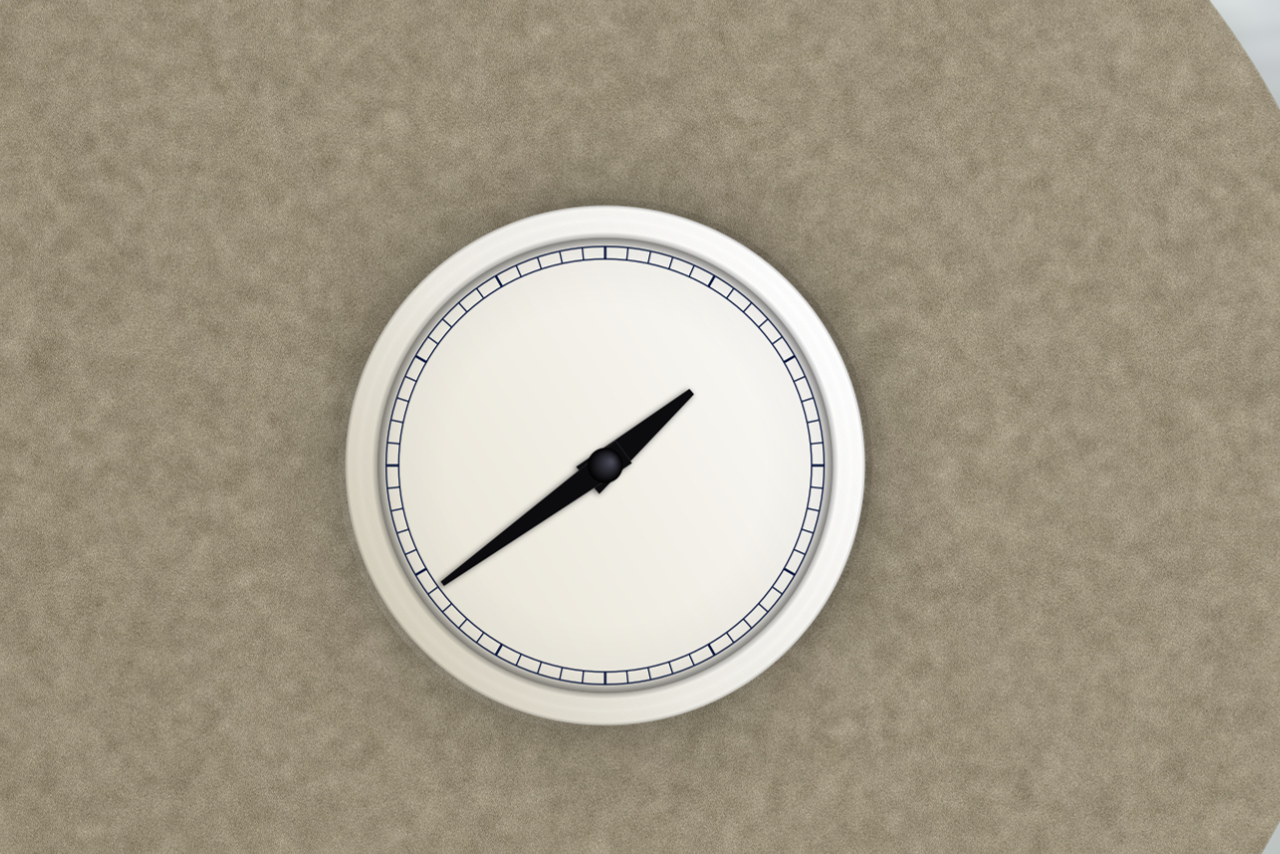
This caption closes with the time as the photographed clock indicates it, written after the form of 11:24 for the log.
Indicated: 1:39
